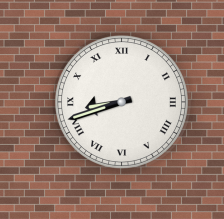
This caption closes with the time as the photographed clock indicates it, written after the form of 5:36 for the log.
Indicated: 8:42
